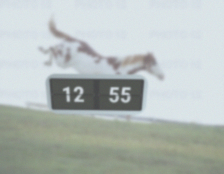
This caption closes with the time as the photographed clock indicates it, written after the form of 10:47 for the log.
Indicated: 12:55
